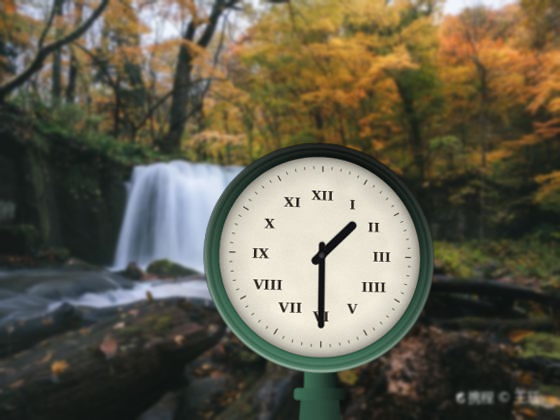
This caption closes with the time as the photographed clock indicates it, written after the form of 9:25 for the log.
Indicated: 1:30
